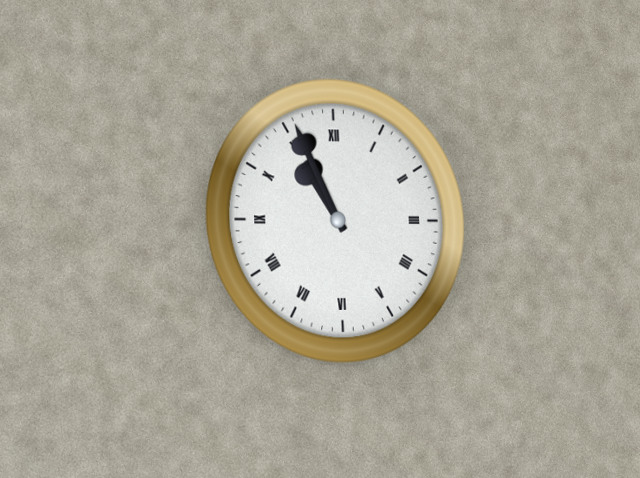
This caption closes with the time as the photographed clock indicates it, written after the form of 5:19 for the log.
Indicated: 10:56
